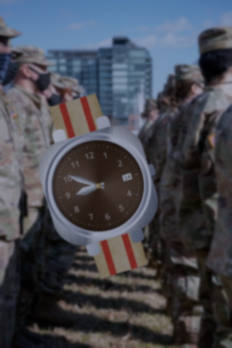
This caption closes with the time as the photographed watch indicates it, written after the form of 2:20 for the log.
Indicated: 8:51
